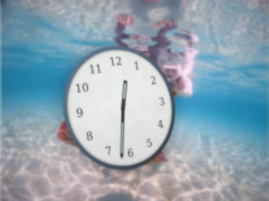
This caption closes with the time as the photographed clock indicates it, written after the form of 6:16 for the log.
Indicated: 12:32
